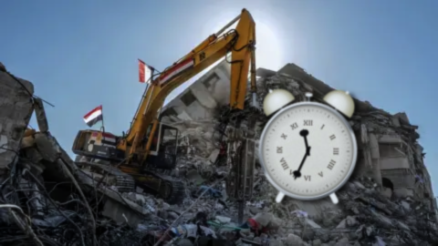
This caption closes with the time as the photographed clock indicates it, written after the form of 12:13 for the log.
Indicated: 11:34
